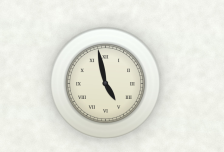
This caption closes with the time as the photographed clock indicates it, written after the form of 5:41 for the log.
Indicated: 4:58
